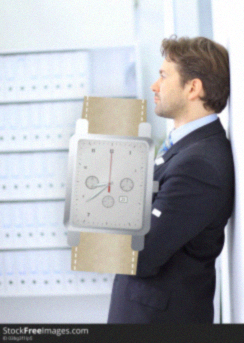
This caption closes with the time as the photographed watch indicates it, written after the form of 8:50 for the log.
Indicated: 8:38
